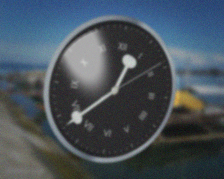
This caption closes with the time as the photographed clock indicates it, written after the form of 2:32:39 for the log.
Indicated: 12:38:09
